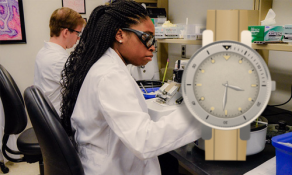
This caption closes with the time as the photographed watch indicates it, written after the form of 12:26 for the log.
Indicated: 3:31
